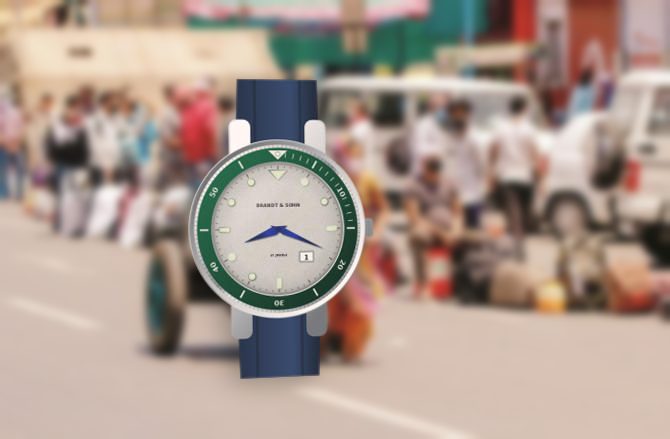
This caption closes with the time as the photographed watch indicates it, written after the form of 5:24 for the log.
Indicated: 8:19
